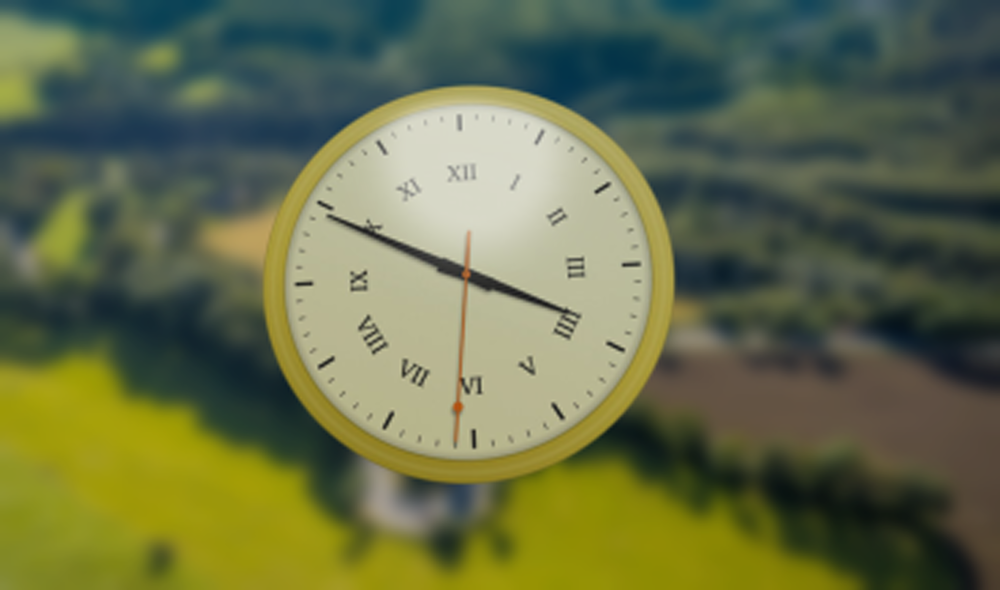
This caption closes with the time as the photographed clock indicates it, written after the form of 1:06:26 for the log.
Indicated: 3:49:31
